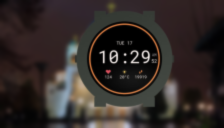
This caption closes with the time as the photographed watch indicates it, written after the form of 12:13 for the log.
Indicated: 10:29
